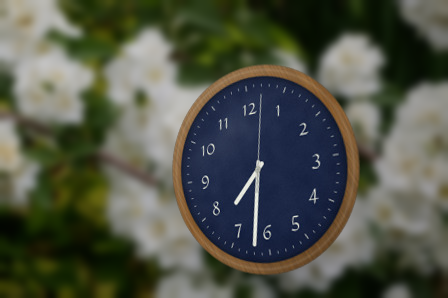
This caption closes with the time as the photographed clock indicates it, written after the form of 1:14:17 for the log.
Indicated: 7:32:02
